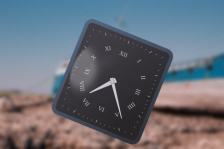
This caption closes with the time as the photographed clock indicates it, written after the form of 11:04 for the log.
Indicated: 7:24
